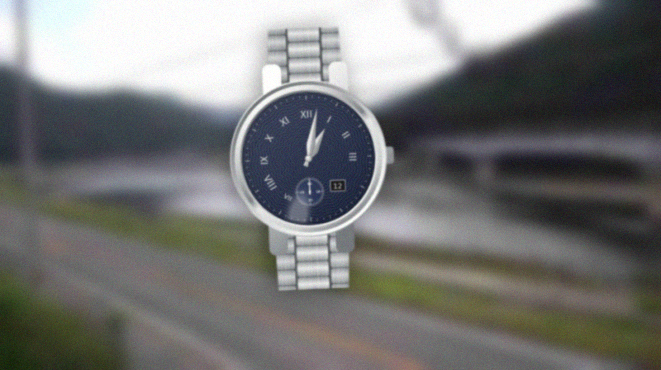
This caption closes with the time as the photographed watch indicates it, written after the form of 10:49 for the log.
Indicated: 1:02
